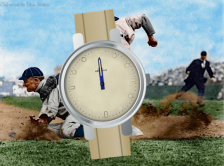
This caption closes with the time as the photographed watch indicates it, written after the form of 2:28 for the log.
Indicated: 12:00
